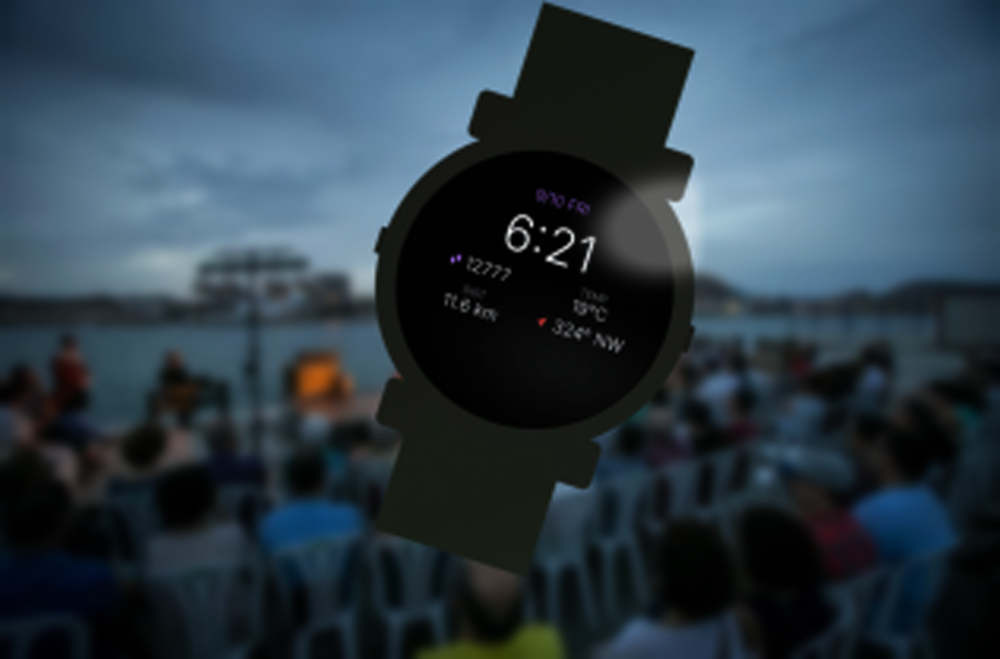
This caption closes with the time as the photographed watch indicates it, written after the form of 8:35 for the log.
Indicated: 6:21
